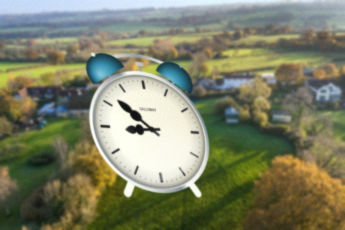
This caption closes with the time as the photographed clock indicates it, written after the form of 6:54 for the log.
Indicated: 8:52
